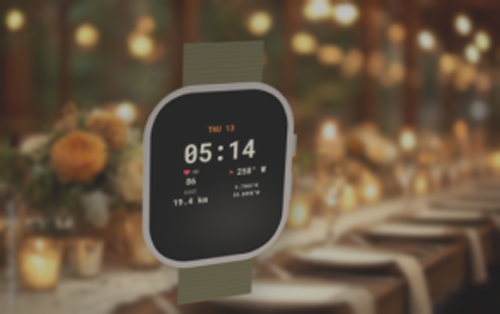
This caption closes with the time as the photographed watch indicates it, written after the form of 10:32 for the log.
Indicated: 5:14
